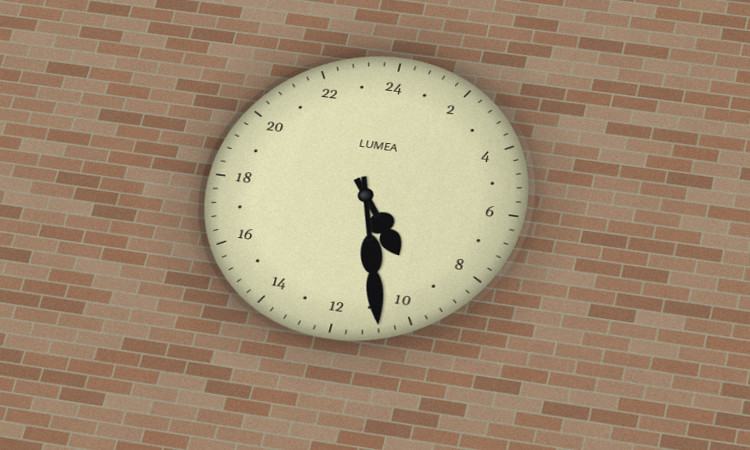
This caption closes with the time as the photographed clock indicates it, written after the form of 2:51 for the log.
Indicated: 9:27
